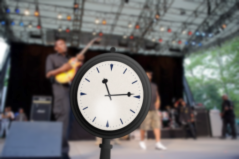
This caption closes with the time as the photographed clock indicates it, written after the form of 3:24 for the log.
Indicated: 11:14
